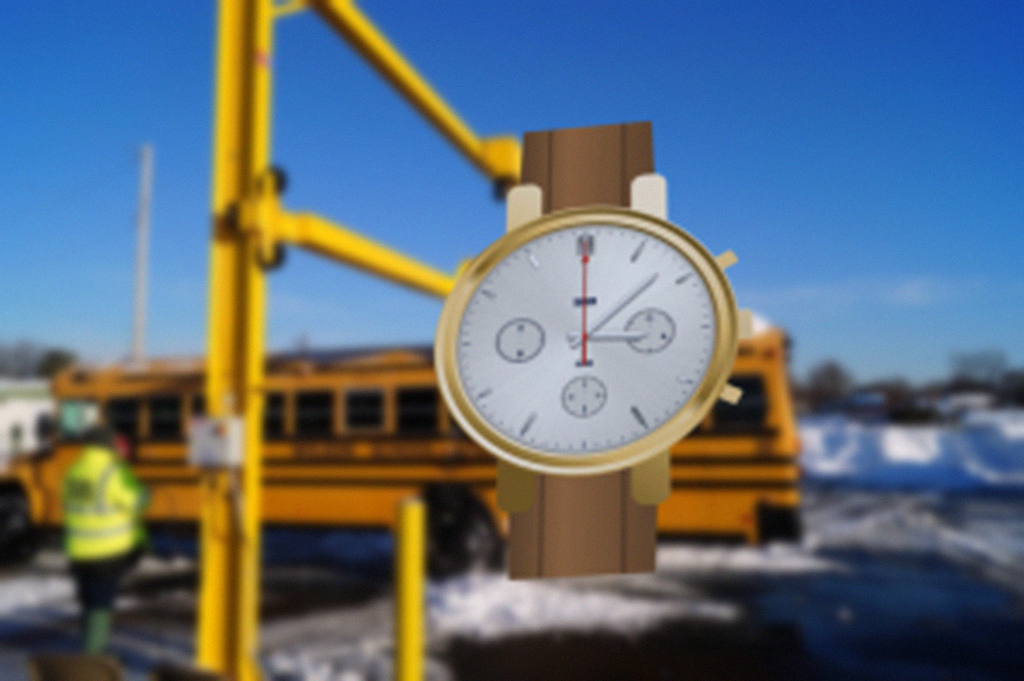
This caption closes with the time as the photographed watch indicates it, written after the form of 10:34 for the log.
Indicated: 3:08
